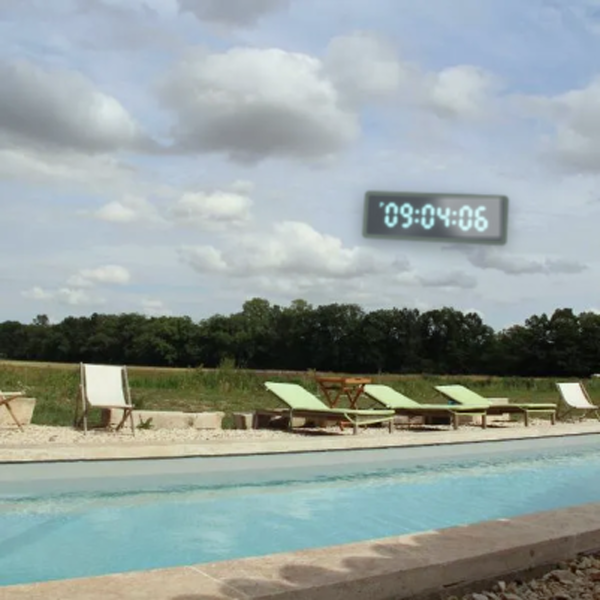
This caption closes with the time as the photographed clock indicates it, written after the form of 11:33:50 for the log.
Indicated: 9:04:06
